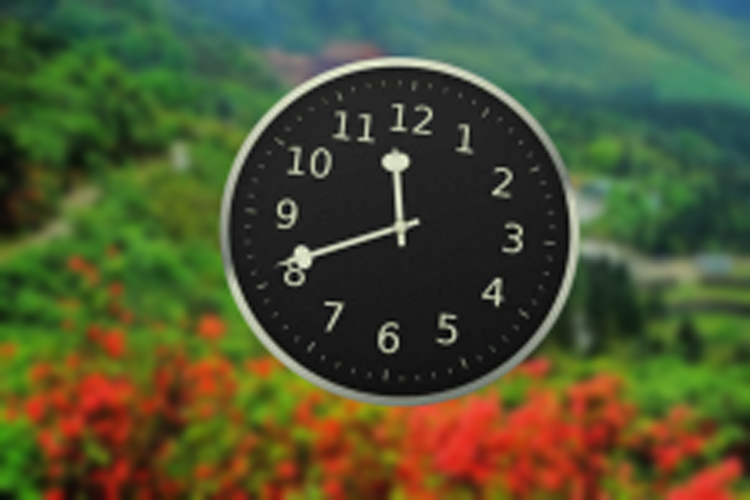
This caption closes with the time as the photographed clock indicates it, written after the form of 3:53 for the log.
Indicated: 11:41
